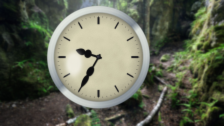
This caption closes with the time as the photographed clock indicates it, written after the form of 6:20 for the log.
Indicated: 9:35
